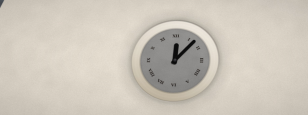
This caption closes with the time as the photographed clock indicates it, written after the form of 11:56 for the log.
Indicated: 12:07
